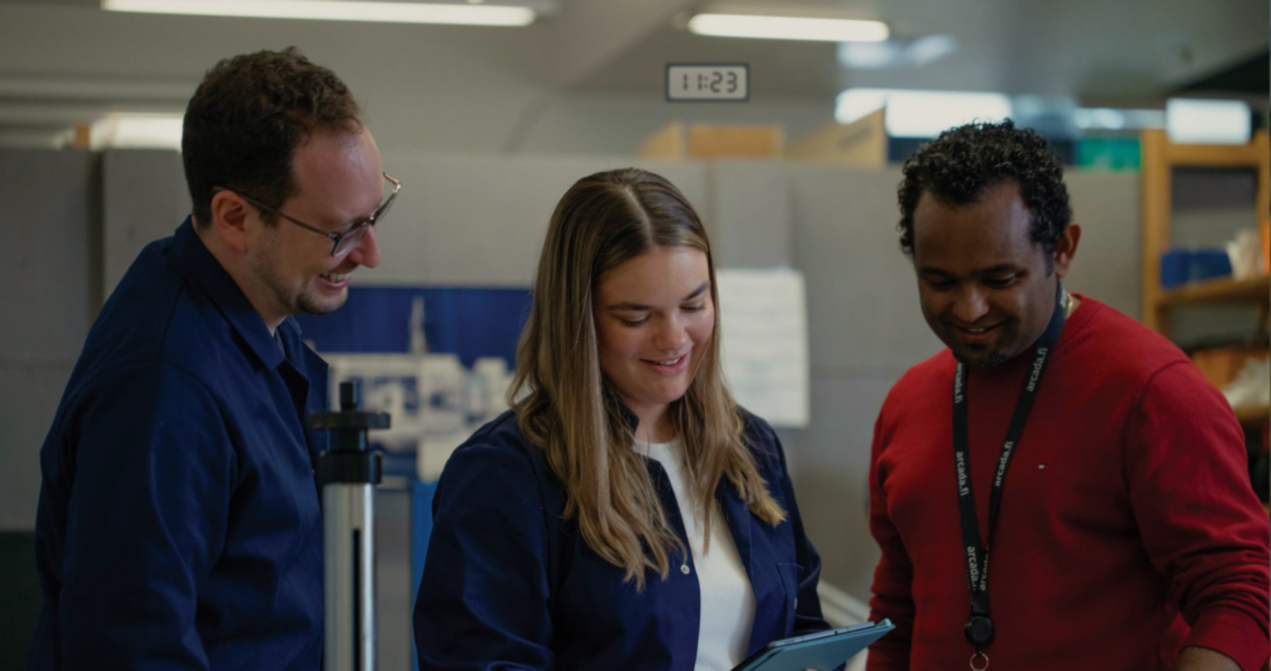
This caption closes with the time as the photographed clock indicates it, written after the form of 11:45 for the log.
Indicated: 11:23
